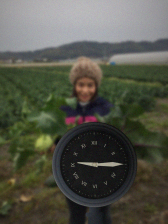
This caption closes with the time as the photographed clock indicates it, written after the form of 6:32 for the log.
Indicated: 9:15
